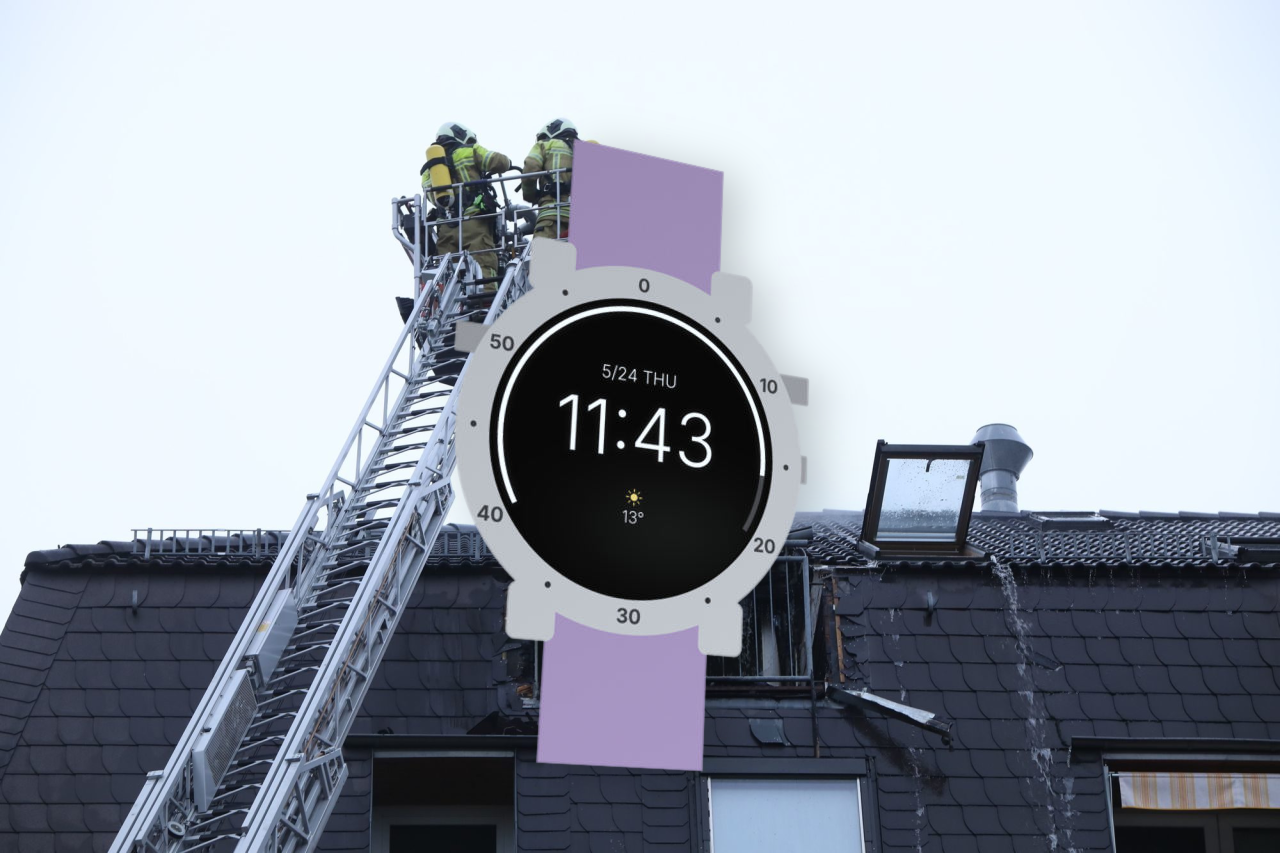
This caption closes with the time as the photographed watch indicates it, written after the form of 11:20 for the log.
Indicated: 11:43
